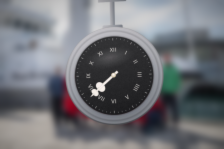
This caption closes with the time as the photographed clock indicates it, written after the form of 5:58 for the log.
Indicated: 7:38
